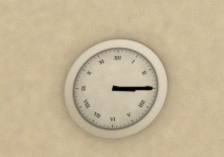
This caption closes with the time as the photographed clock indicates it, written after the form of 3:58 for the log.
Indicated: 3:15
